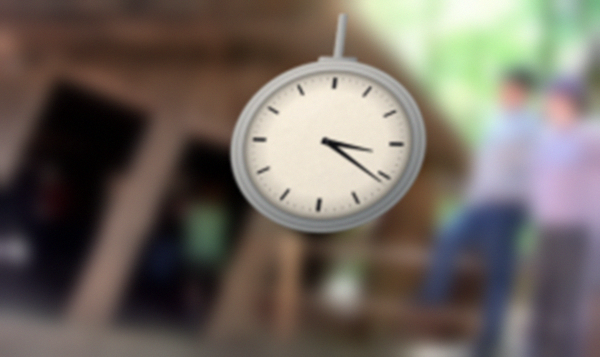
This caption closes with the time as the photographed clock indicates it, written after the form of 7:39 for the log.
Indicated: 3:21
